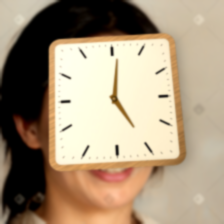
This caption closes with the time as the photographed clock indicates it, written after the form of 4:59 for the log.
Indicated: 5:01
